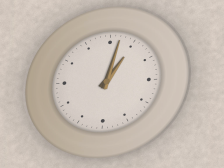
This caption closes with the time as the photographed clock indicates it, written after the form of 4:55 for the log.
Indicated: 1:02
